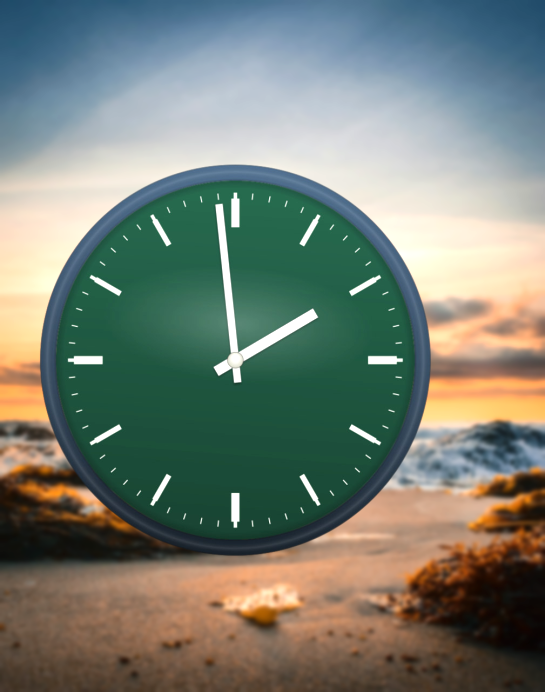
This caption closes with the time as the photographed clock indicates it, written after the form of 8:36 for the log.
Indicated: 1:59
